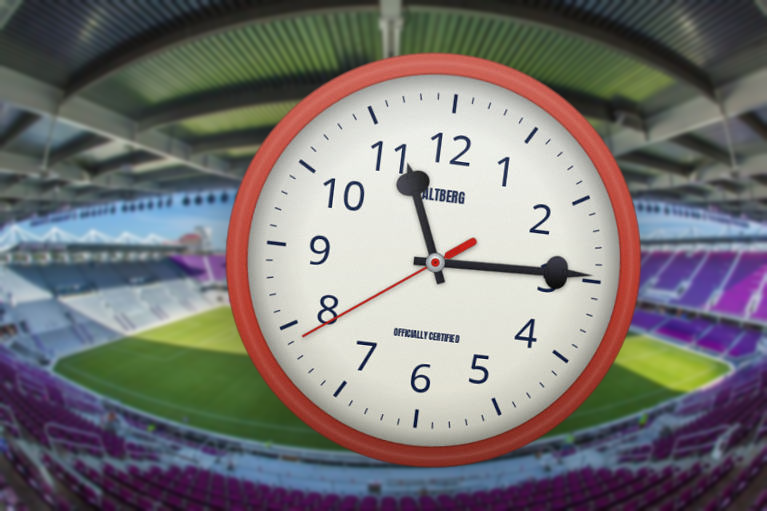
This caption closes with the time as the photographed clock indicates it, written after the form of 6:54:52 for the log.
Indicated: 11:14:39
